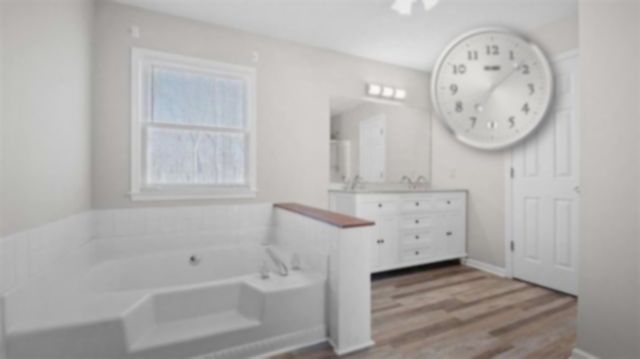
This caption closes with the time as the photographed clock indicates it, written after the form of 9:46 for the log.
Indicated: 7:08
